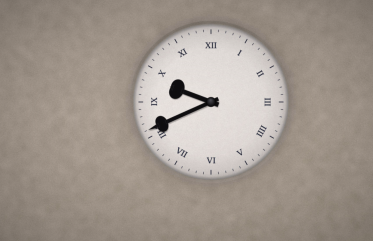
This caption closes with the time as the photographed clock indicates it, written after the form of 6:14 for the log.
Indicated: 9:41
